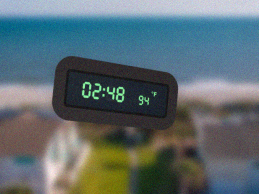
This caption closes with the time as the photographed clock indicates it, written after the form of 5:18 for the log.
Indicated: 2:48
